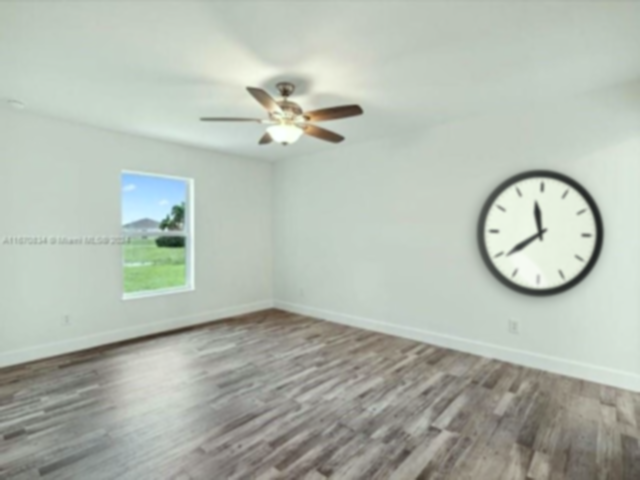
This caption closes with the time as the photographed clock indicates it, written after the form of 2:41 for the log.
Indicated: 11:39
